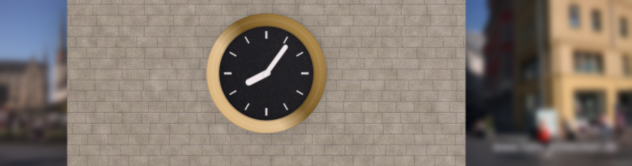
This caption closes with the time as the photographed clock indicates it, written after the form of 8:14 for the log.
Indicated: 8:06
